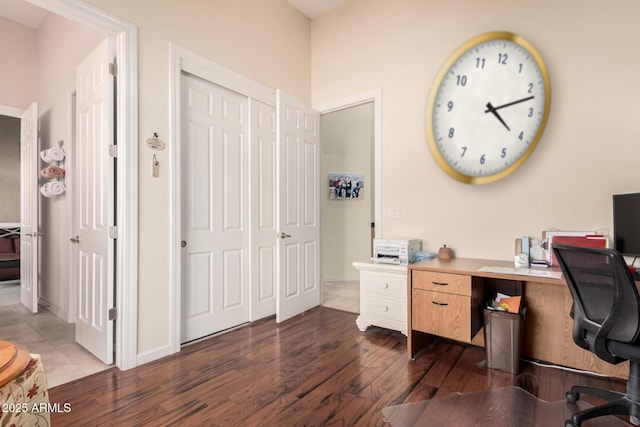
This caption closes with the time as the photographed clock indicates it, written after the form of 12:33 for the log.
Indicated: 4:12
